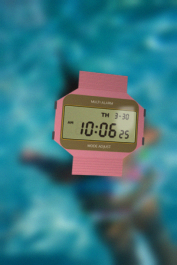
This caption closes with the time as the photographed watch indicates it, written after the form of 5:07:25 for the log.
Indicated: 10:06:25
